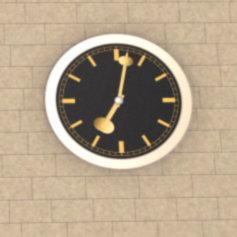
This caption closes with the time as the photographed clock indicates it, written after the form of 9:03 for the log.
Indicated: 7:02
